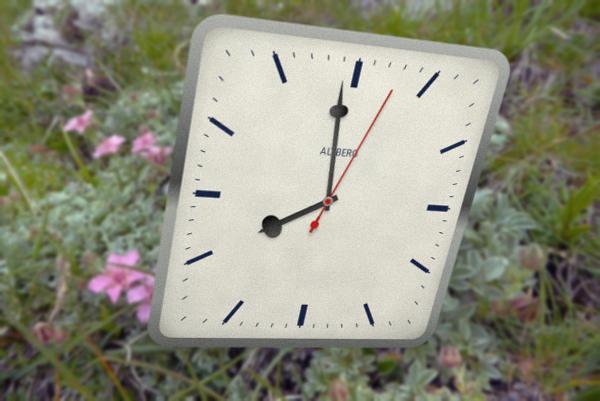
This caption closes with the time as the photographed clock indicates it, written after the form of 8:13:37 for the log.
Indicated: 7:59:03
